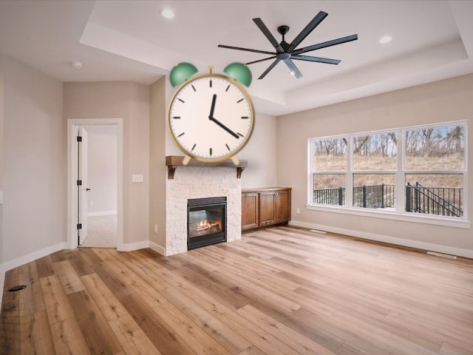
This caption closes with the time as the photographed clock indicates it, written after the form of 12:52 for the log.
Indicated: 12:21
